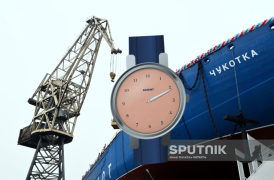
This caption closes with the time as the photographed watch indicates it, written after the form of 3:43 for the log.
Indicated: 2:11
